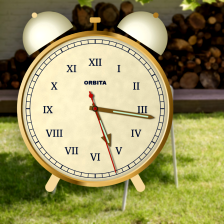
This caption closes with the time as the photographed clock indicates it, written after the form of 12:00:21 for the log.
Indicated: 5:16:27
